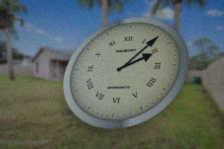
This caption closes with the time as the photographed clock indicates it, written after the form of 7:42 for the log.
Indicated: 2:07
